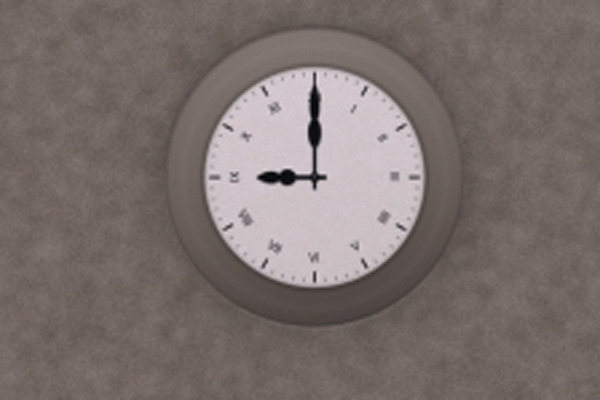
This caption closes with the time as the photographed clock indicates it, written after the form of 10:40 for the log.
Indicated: 9:00
